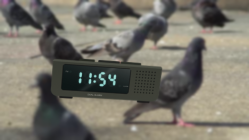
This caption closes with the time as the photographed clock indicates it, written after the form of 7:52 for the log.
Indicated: 11:54
